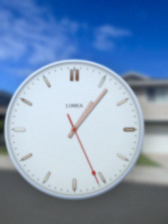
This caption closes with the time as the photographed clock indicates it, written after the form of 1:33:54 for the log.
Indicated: 1:06:26
